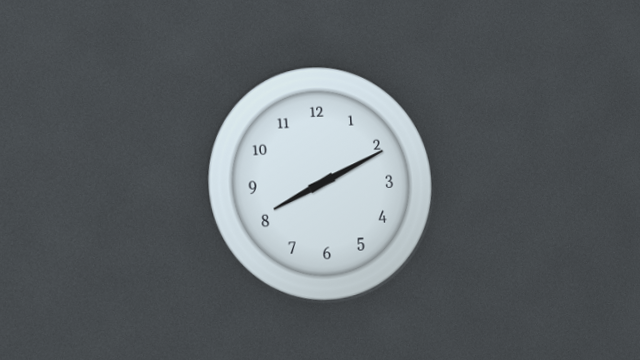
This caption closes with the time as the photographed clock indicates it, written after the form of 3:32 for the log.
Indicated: 8:11
